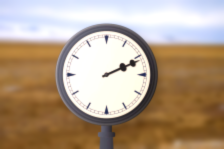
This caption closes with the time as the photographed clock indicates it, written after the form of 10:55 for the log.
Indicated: 2:11
